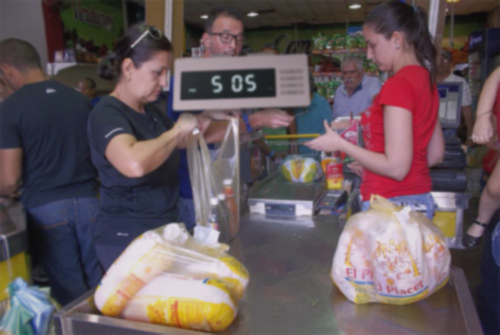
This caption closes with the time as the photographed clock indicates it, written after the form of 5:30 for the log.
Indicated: 5:05
